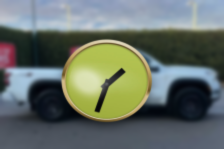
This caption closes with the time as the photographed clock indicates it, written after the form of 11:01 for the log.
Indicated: 1:33
